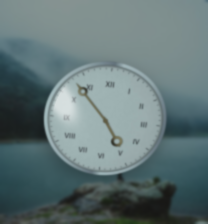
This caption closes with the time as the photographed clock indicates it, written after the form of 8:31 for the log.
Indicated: 4:53
